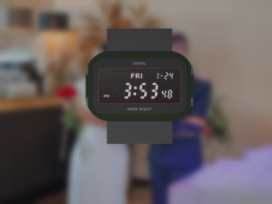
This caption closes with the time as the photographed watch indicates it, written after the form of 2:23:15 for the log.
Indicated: 3:53:48
